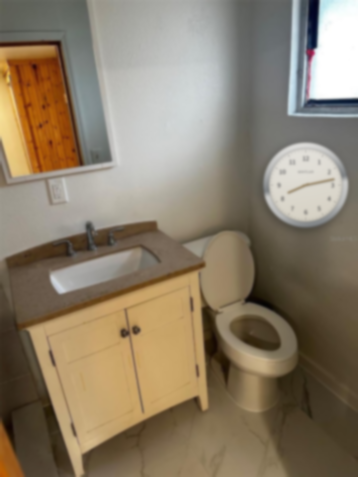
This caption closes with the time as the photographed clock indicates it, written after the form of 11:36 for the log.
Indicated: 8:13
